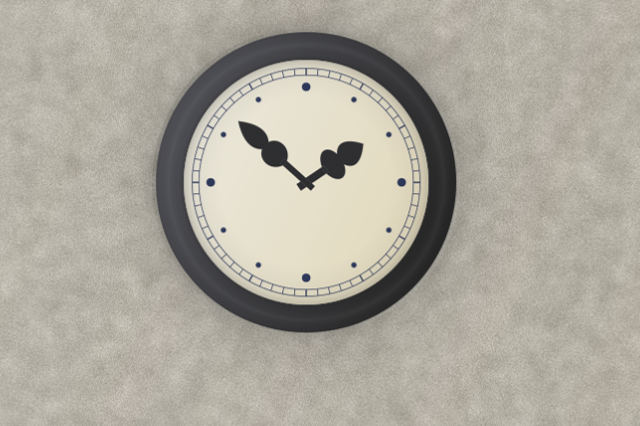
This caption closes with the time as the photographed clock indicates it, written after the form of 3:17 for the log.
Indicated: 1:52
